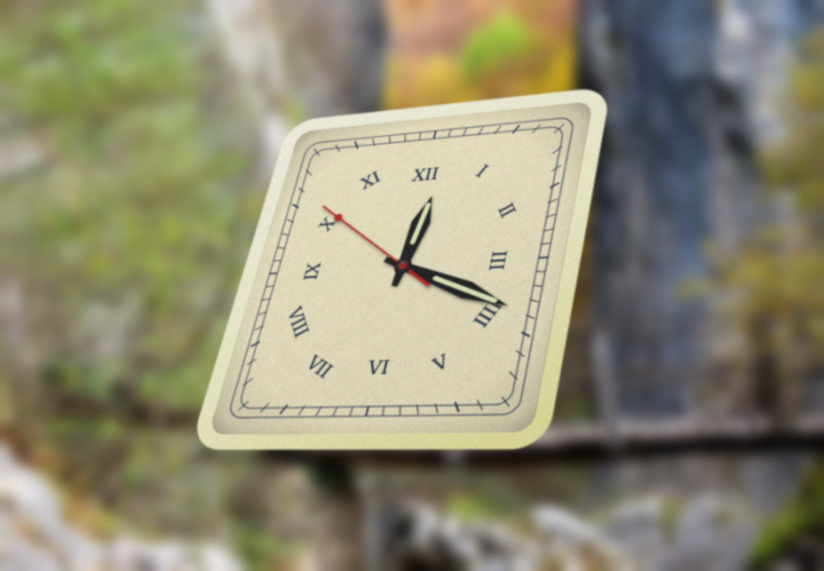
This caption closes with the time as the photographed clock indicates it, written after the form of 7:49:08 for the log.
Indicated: 12:18:51
